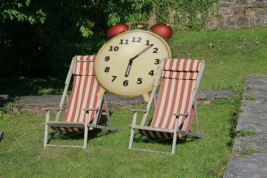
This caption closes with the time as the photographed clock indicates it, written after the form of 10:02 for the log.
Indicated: 6:07
